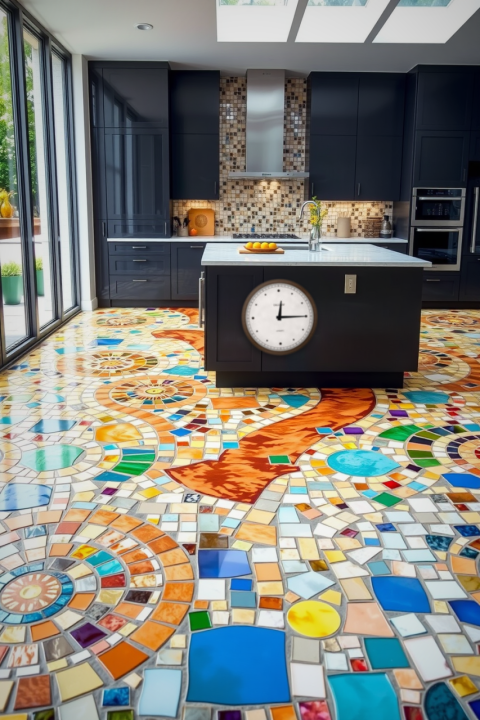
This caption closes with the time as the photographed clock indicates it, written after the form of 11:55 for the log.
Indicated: 12:15
